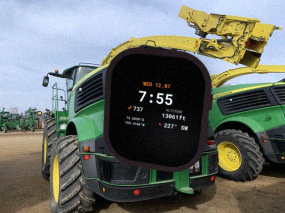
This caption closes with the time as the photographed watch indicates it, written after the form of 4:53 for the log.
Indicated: 7:55
